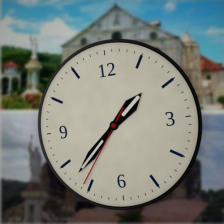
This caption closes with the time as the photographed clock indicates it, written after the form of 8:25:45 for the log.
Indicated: 1:37:36
